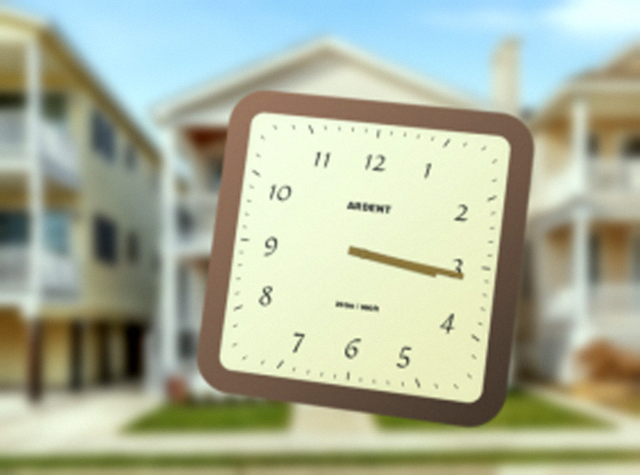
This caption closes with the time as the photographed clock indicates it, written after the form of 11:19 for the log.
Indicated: 3:16
